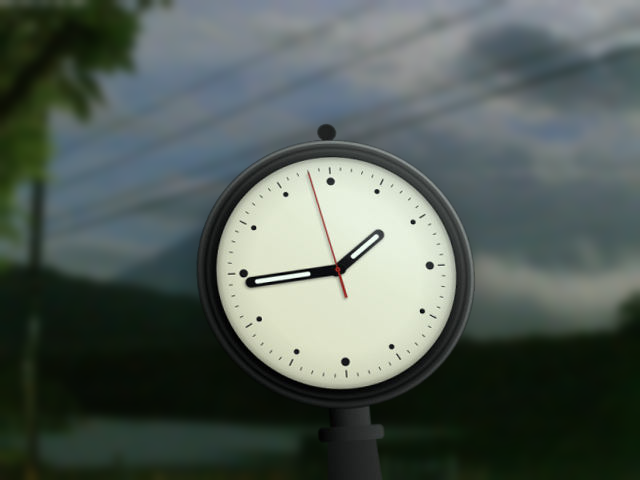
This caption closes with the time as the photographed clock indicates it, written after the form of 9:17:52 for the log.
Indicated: 1:43:58
